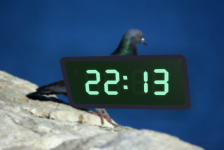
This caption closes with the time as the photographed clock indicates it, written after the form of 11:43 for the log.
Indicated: 22:13
